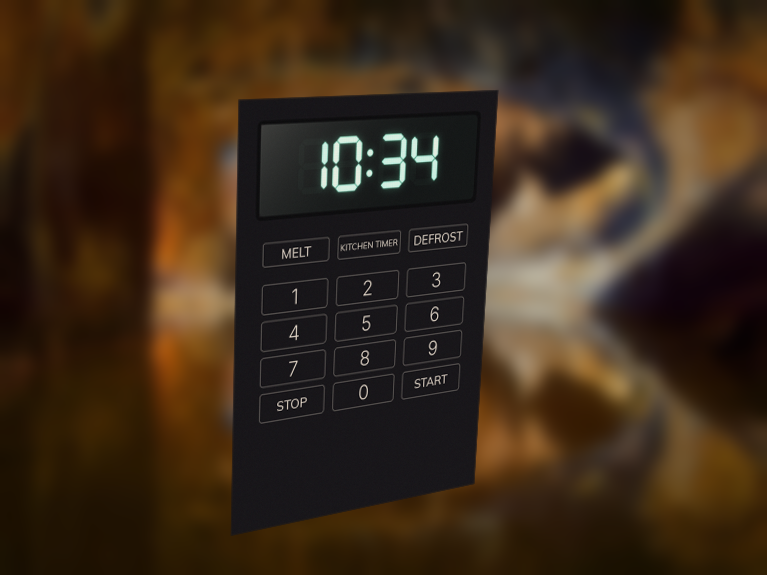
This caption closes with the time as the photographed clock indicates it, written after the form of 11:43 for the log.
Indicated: 10:34
